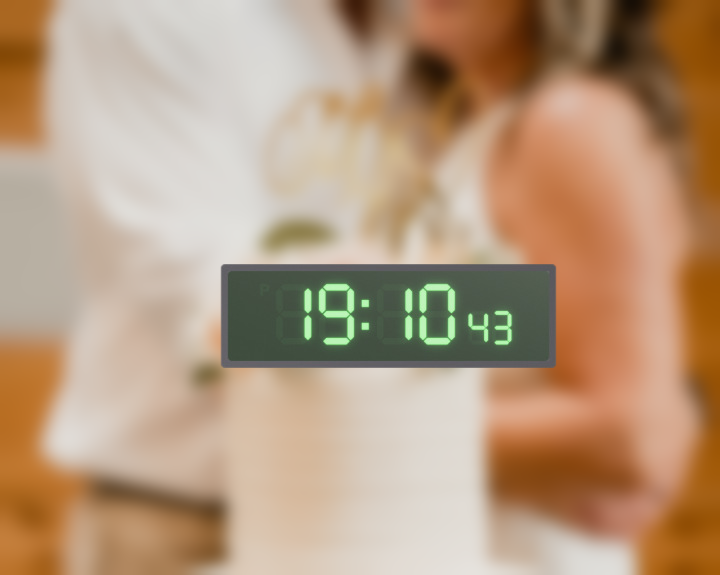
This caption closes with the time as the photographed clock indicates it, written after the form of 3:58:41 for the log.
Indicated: 19:10:43
